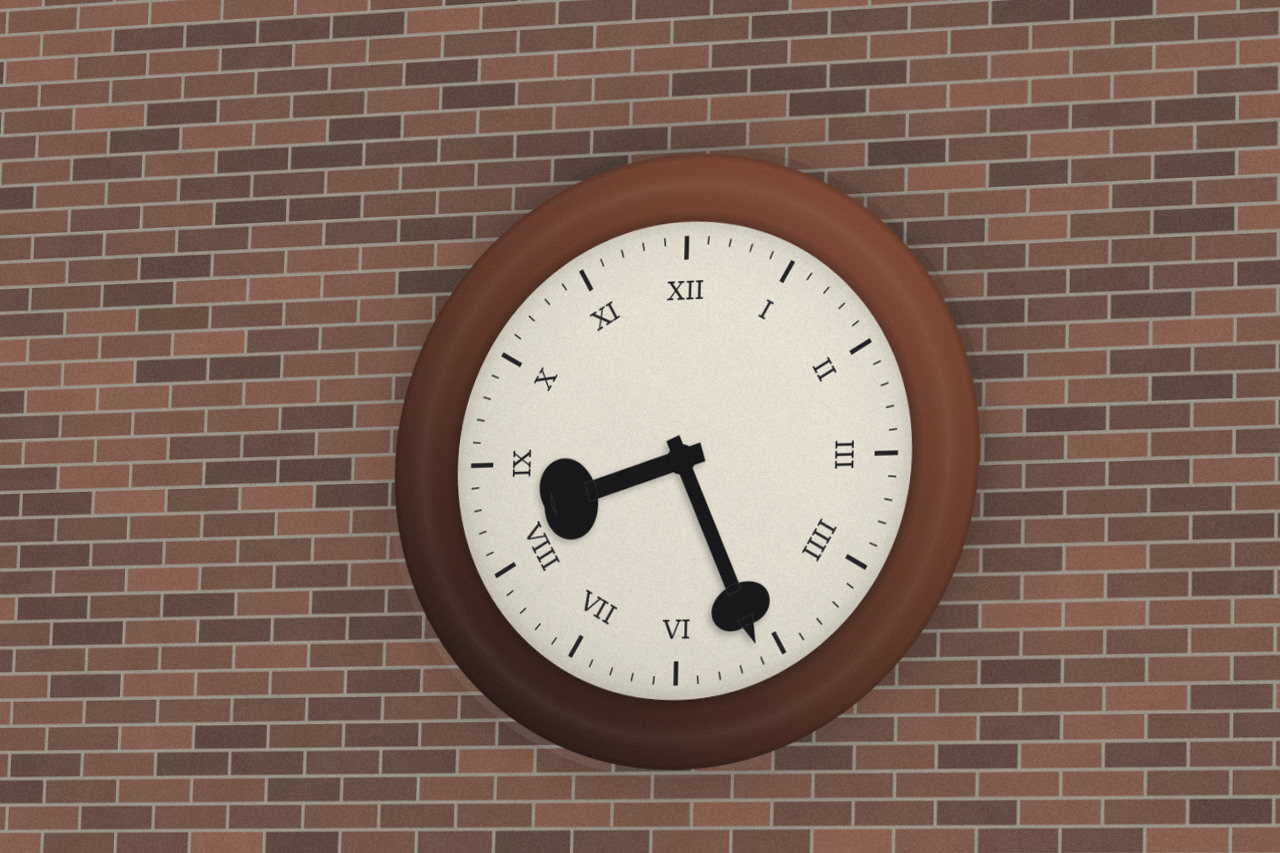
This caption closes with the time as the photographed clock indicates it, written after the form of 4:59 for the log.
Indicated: 8:26
